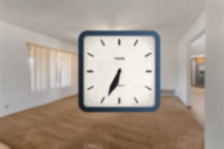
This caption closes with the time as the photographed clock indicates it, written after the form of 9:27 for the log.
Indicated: 6:34
